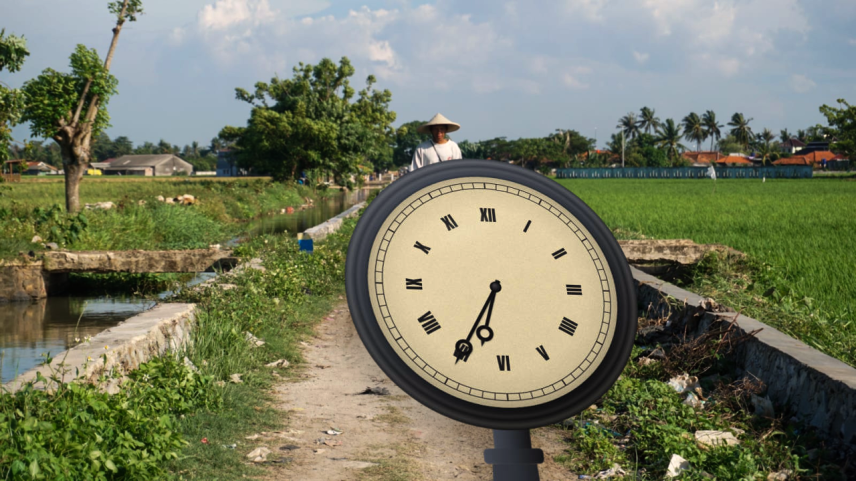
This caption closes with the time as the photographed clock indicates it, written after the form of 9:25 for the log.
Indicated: 6:35
